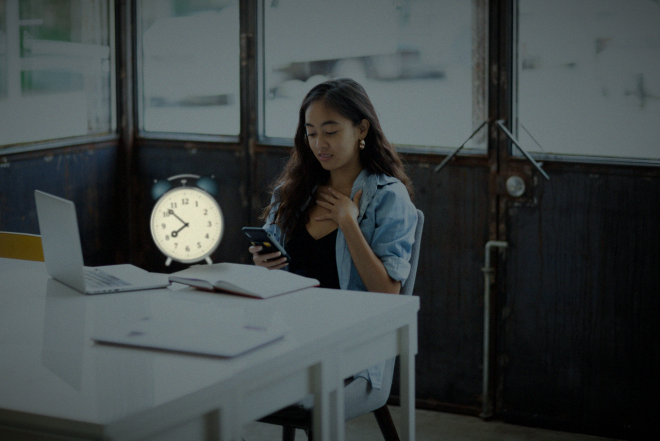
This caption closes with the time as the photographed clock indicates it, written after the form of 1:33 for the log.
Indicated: 7:52
